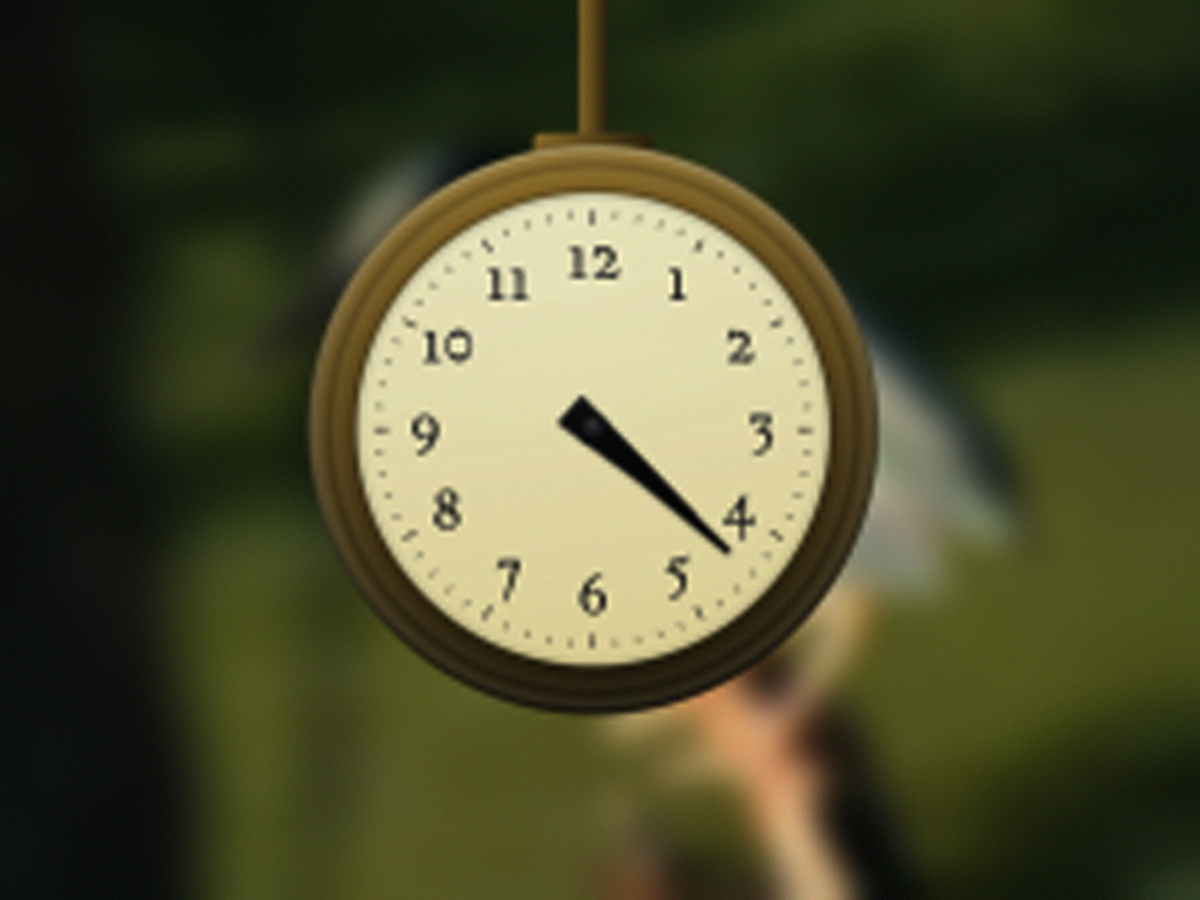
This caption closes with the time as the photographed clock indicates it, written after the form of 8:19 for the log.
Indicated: 4:22
